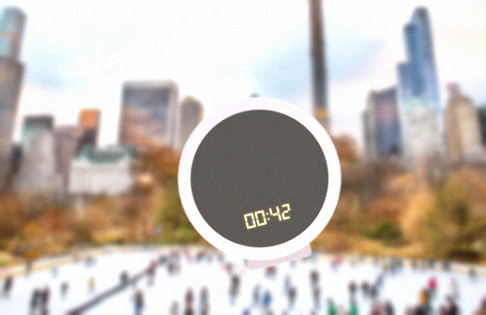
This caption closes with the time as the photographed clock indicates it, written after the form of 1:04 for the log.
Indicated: 0:42
